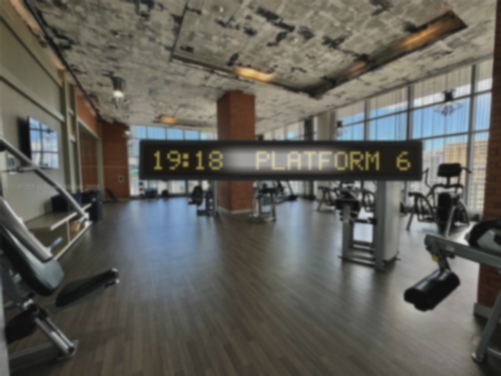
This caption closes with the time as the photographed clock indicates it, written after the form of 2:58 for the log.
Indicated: 19:18
